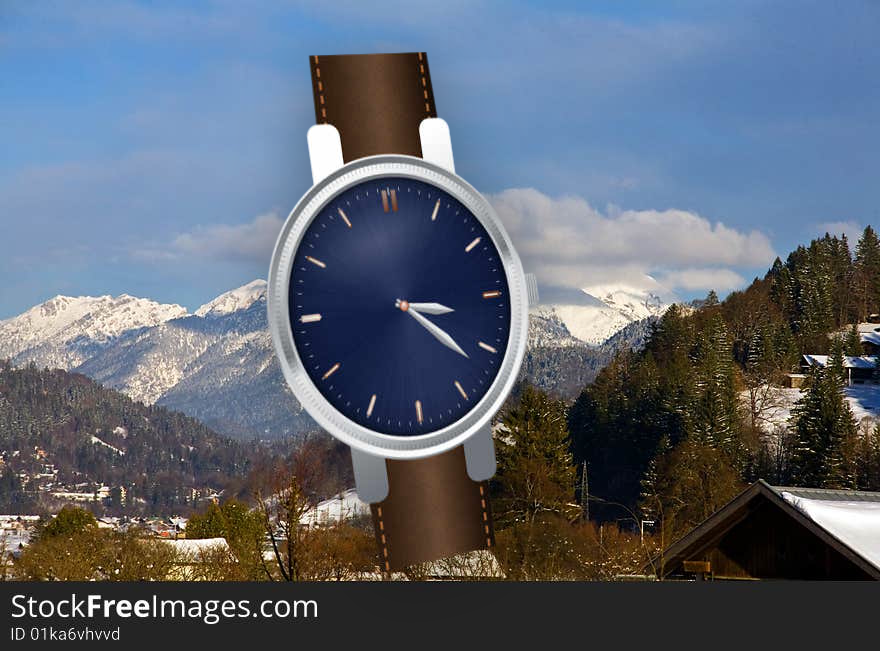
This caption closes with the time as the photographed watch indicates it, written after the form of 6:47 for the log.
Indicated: 3:22
